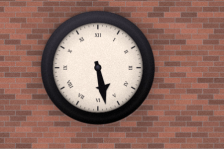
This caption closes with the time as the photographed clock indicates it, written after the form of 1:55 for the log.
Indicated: 5:28
